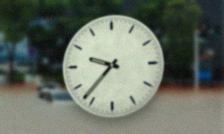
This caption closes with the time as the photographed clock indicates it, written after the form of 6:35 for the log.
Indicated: 9:37
